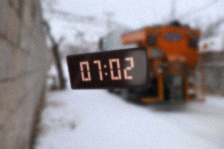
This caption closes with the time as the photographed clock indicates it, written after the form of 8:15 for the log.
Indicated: 7:02
